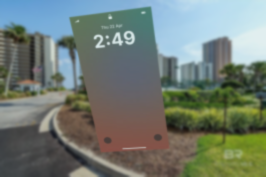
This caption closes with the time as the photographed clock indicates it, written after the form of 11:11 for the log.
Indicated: 2:49
